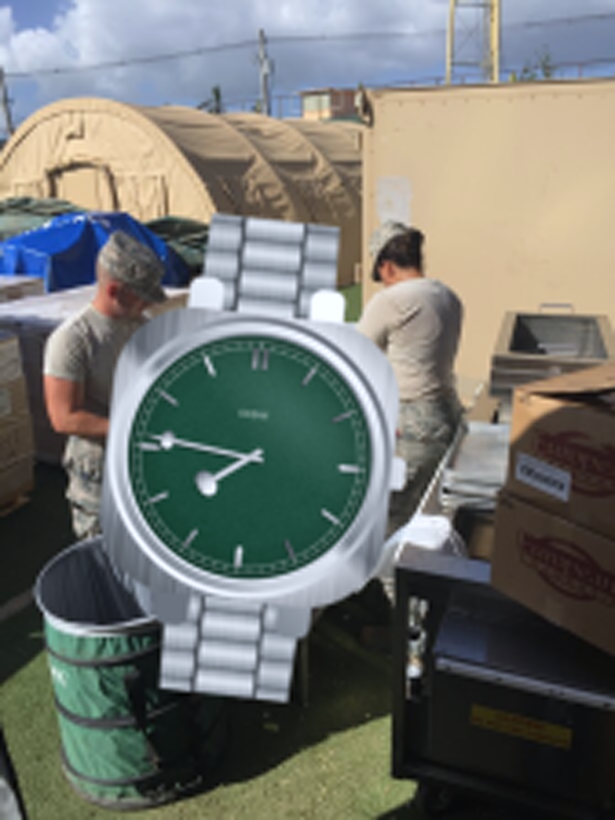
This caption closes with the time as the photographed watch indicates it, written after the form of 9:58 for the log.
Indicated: 7:46
